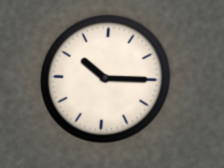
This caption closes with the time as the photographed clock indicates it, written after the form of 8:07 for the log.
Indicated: 10:15
